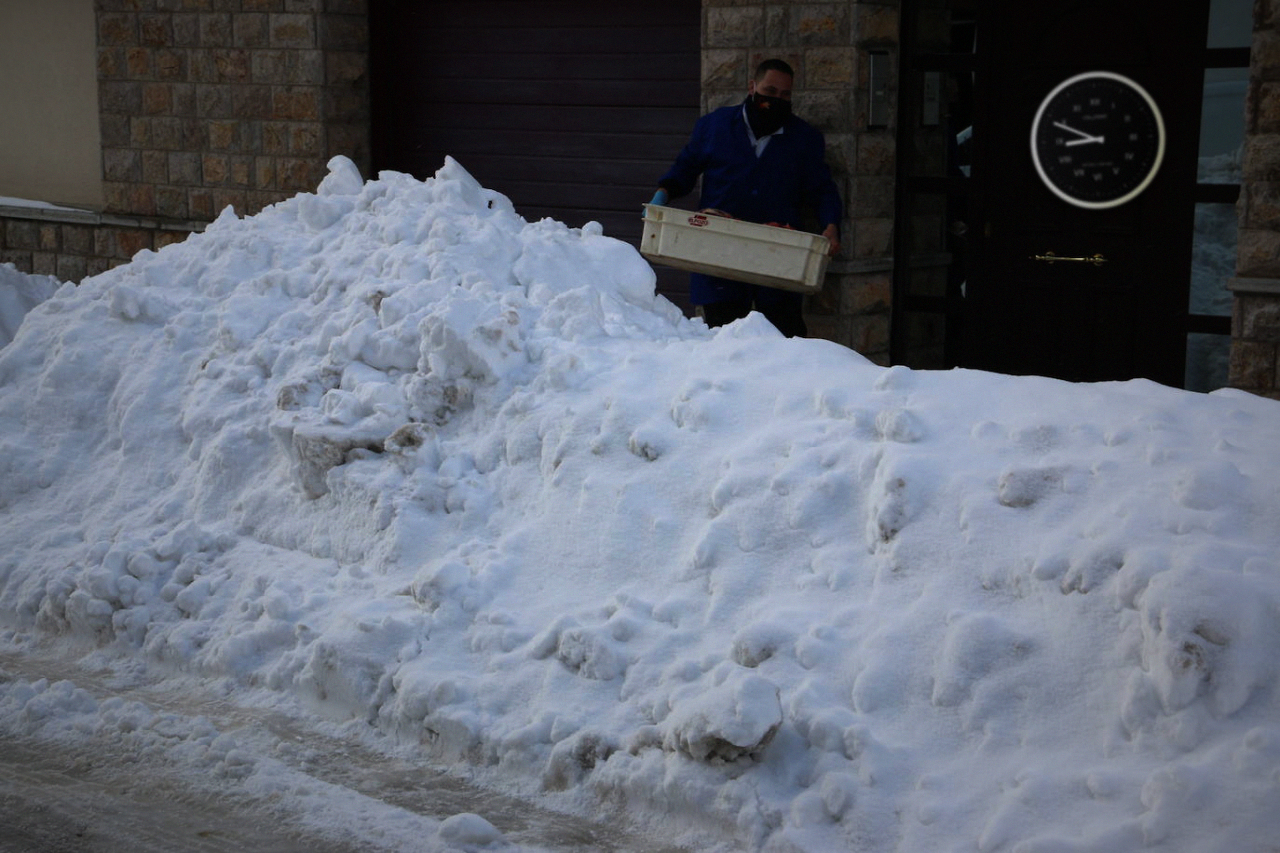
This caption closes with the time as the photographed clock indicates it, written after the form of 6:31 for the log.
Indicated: 8:49
